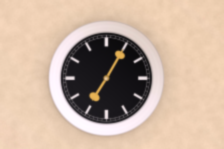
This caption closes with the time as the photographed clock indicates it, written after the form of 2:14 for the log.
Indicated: 7:05
